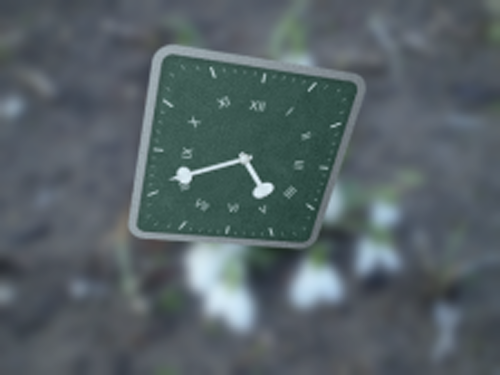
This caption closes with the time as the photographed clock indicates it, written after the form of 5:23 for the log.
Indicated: 4:41
